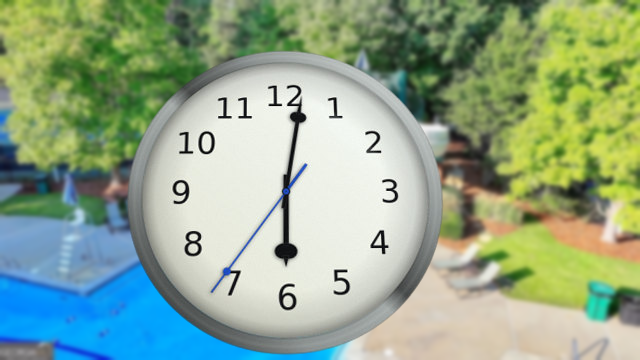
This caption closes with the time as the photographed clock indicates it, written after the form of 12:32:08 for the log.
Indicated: 6:01:36
